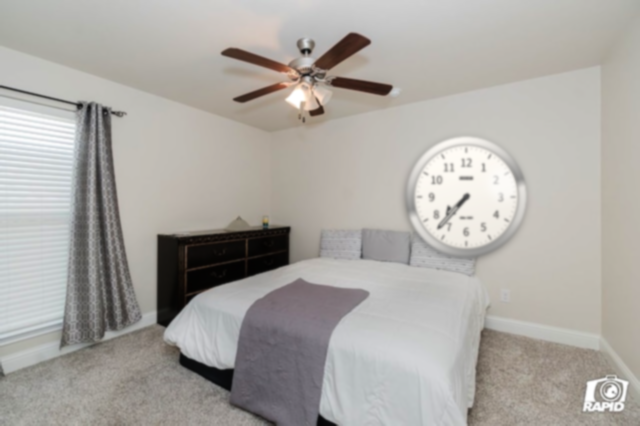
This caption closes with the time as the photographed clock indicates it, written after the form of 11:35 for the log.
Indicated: 7:37
